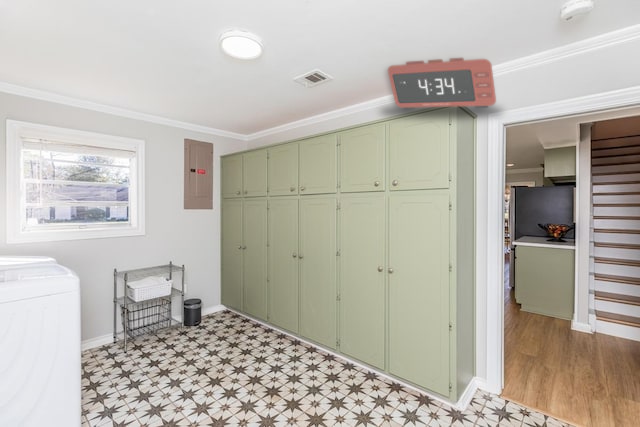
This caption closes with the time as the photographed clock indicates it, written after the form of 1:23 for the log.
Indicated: 4:34
